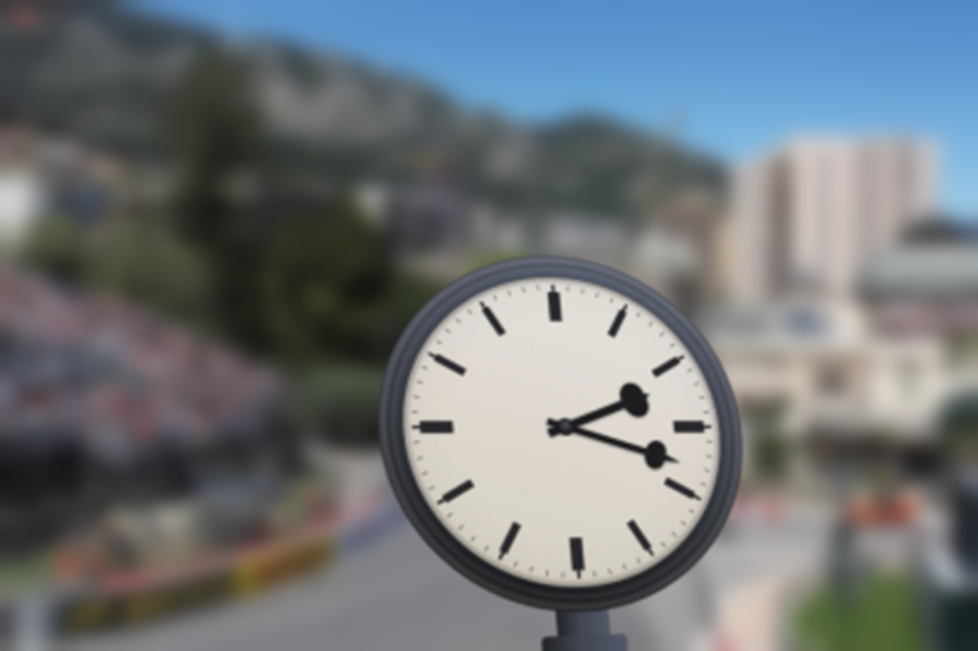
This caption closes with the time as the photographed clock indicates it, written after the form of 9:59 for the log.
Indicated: 2:18
